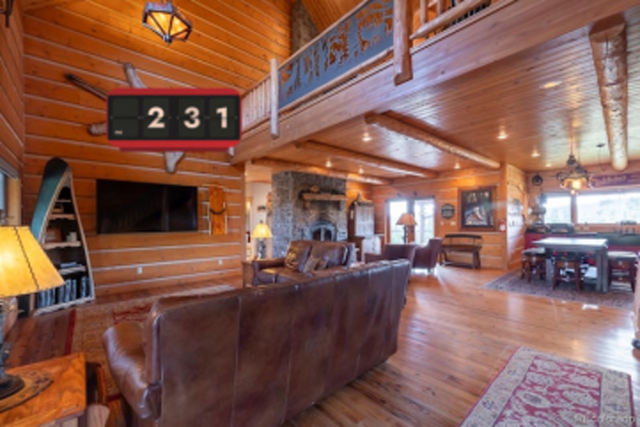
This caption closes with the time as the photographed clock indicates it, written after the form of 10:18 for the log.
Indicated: 2:31
